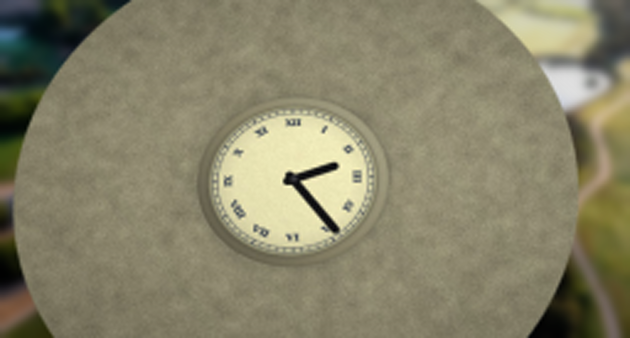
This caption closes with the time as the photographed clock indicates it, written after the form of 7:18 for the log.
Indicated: 2:24
